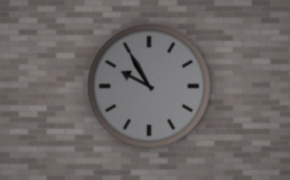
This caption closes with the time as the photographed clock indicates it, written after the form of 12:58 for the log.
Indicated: 9:55
